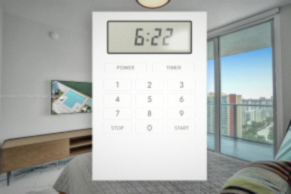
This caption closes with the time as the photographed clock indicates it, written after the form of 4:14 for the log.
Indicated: 6:22
